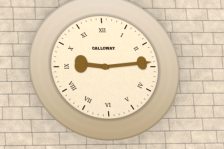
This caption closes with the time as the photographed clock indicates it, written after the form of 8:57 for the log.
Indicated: 9:14
